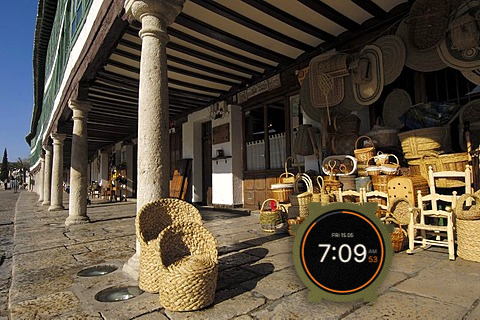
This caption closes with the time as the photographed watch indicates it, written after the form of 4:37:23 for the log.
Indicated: 7:09:53
